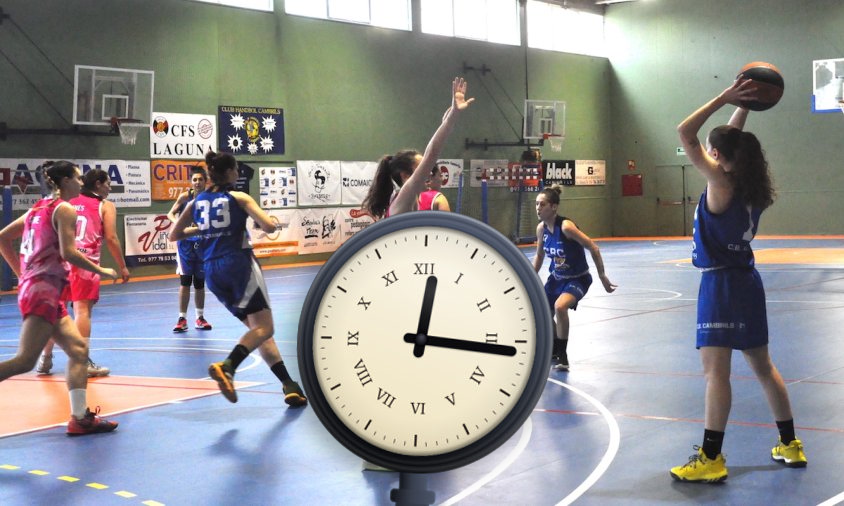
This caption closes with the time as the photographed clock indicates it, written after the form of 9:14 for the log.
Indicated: 12:16
